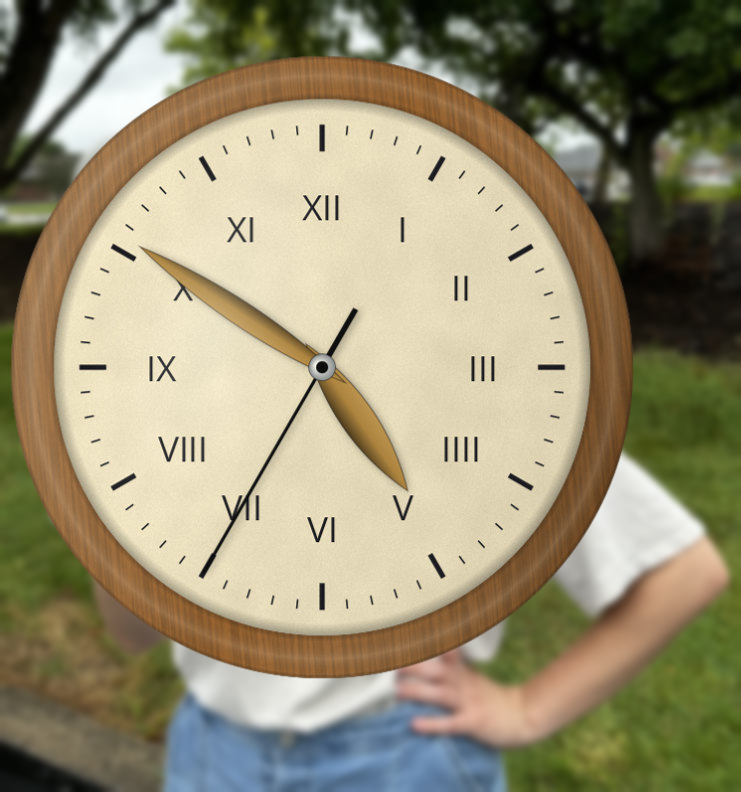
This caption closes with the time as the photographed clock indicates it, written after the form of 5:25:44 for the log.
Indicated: 4:50:35
